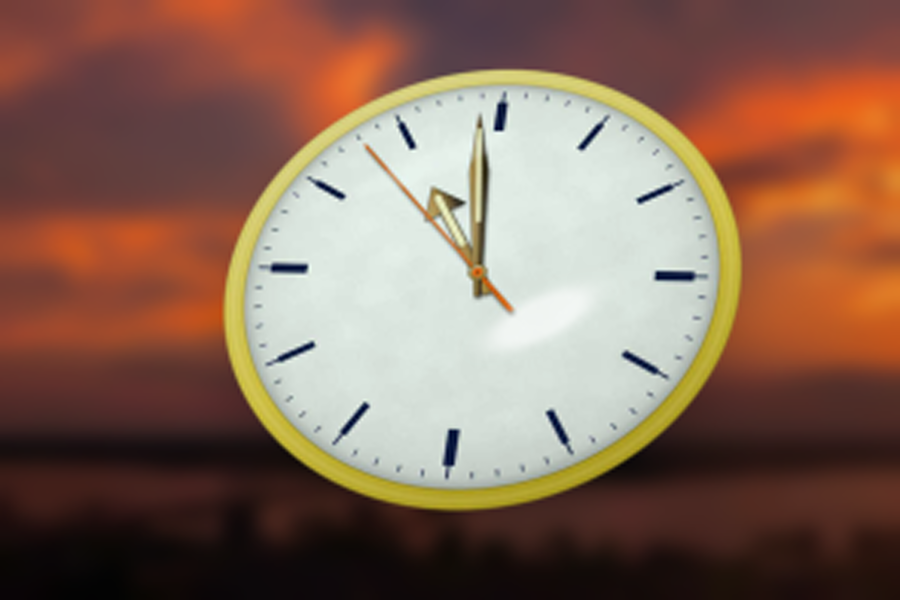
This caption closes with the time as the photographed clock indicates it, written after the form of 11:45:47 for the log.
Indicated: 10:58:53
